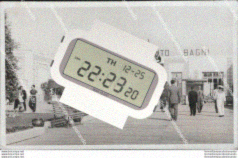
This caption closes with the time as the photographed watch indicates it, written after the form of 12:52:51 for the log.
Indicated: 22:23:20
